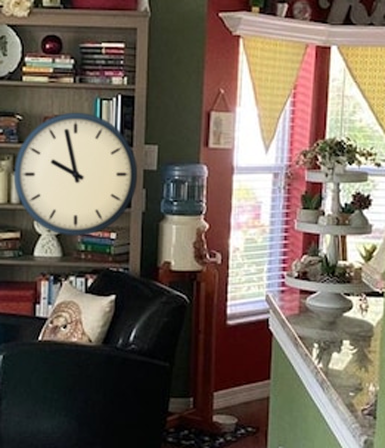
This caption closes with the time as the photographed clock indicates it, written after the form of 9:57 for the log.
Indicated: 9:58
